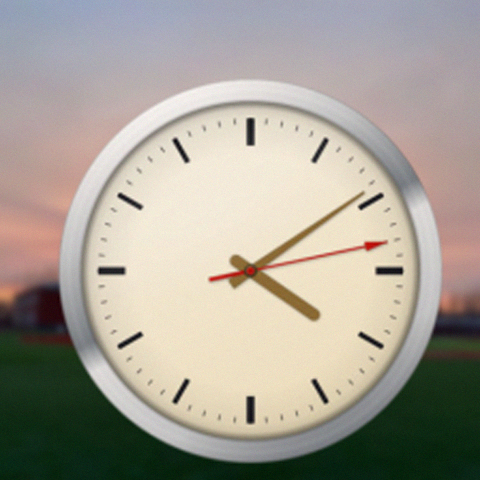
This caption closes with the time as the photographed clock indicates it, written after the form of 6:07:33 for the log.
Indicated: 4:09:13
